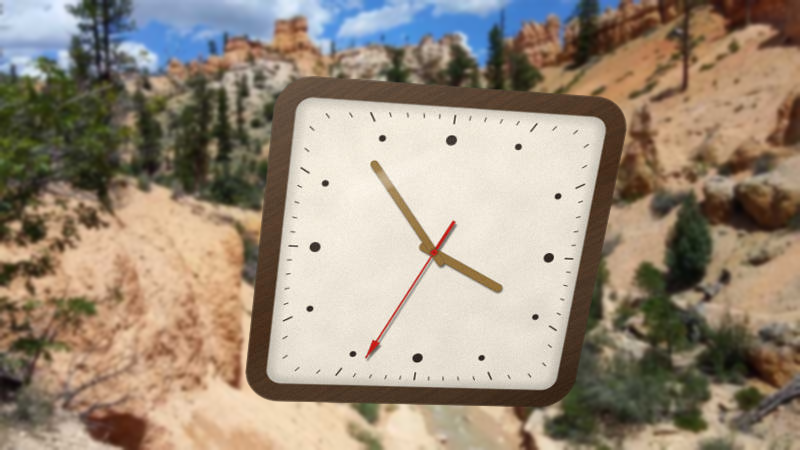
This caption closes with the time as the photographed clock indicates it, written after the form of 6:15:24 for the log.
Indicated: 3:53:34
